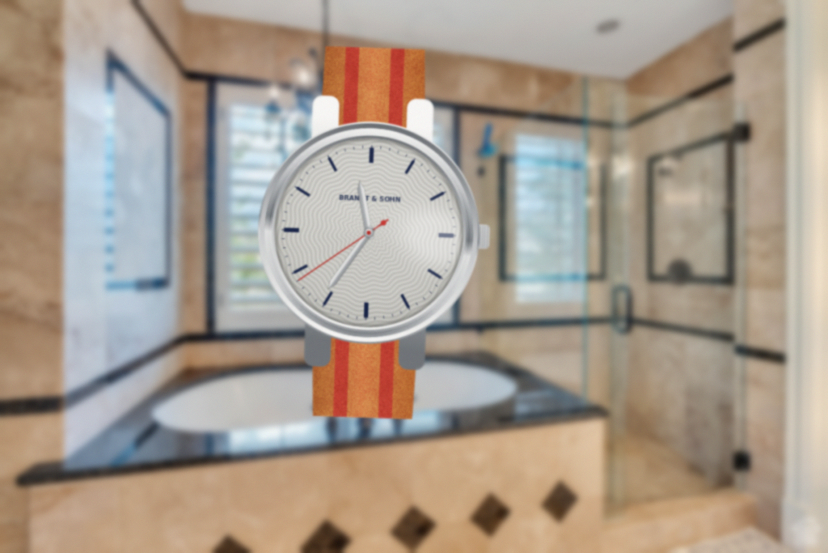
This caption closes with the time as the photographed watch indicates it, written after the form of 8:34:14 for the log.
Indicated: 11:35:39
